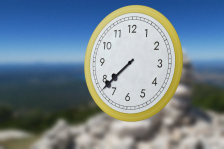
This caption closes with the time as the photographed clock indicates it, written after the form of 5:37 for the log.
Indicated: 7:38
